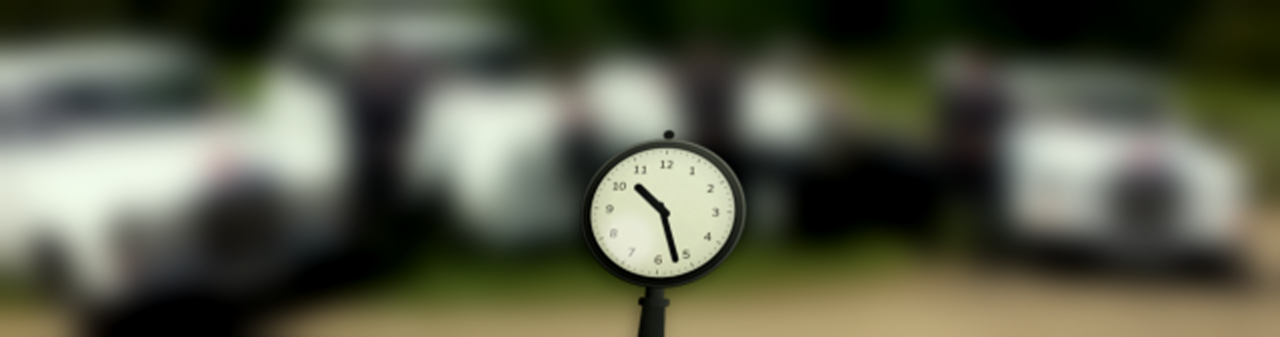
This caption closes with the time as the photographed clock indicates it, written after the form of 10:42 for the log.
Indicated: 10:27
